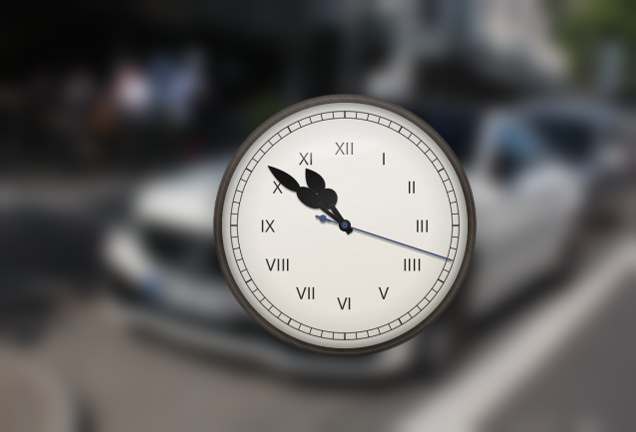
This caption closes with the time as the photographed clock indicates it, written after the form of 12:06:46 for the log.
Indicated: 10:51:18
